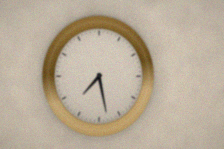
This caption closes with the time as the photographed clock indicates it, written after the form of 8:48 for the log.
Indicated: 7:28
